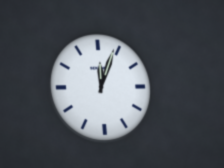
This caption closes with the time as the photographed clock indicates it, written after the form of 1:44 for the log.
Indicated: 12:04
